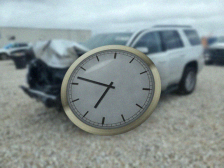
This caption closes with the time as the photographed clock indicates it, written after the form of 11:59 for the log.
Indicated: 6:47
